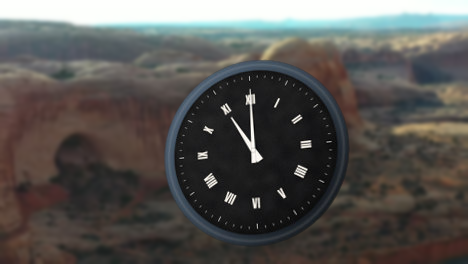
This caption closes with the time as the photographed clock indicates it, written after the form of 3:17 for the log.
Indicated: 11:00
